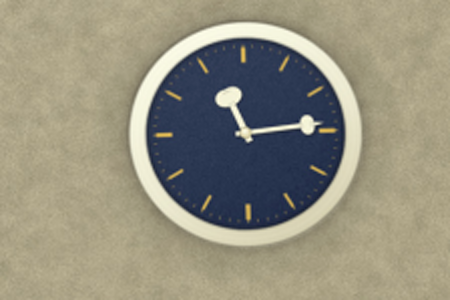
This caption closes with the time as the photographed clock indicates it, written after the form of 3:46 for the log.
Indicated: 11:14
